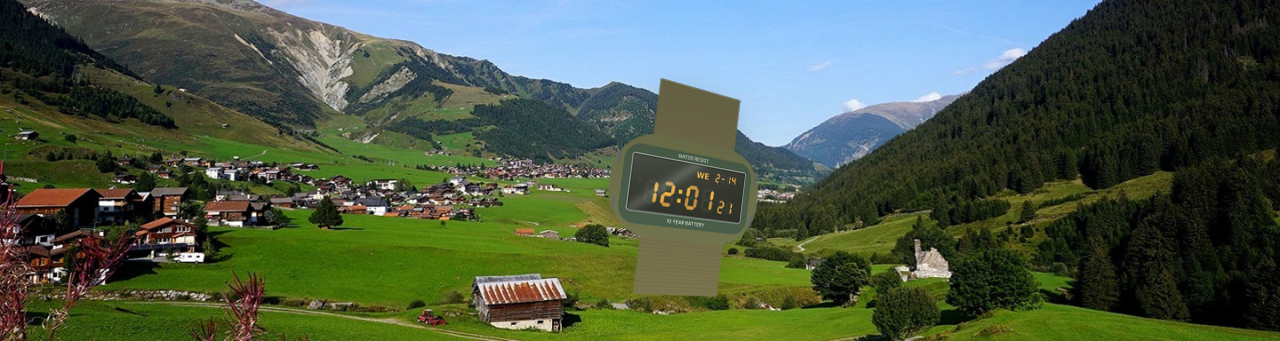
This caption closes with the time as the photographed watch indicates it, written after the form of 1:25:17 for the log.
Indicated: 12:01:21
